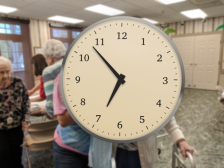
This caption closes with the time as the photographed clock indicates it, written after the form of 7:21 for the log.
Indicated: 6:53
